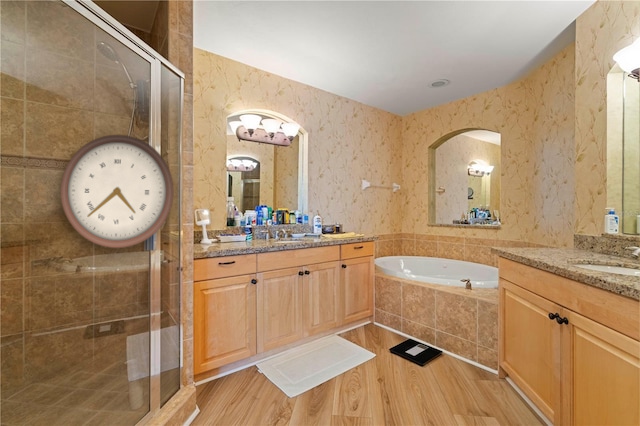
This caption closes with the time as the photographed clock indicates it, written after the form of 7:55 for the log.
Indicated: 4:38
